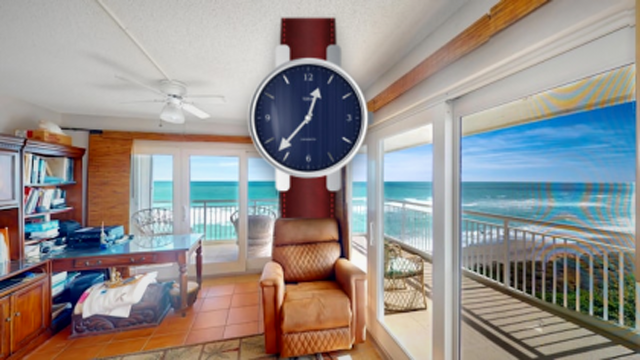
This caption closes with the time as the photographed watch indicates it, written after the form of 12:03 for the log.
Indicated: 12:37
